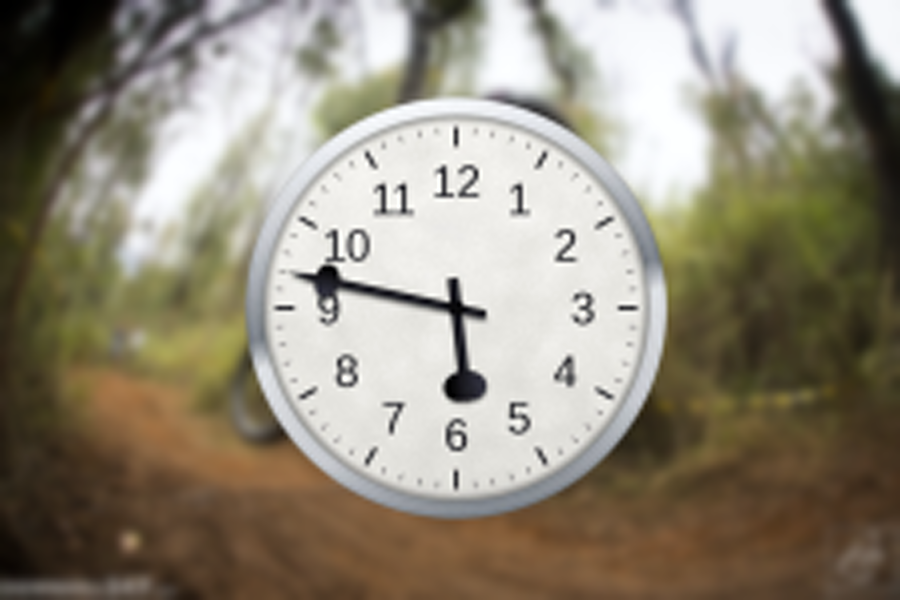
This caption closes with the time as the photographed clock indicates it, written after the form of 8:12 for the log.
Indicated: 5:47
